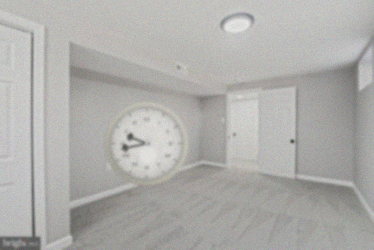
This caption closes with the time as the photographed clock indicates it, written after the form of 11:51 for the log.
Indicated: 9:43
